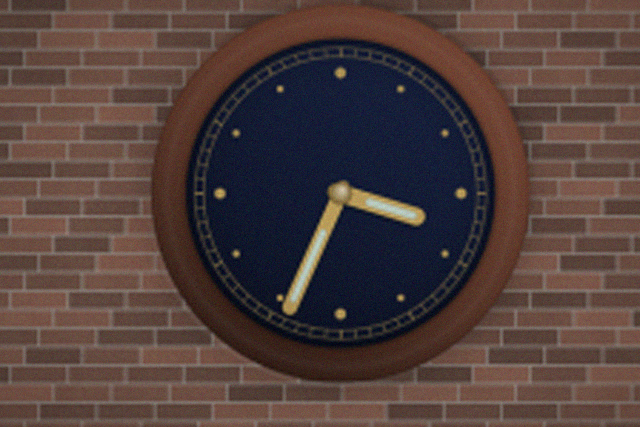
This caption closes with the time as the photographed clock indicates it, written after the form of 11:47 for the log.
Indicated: 3:34
